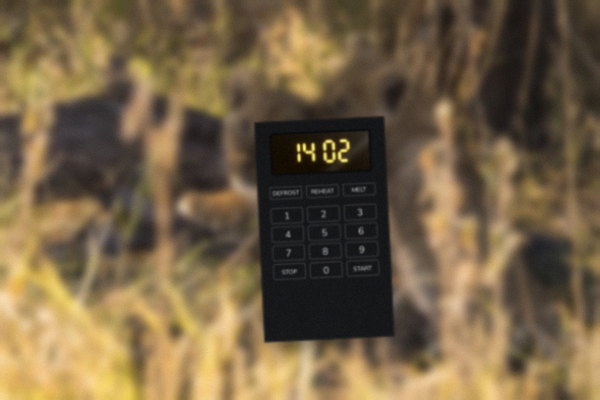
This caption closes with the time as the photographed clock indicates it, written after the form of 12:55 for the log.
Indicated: 14:02
